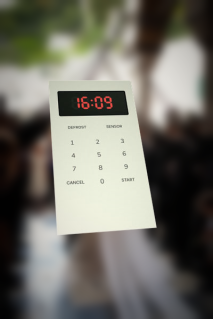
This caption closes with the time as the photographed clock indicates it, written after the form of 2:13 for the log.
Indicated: 16:09
